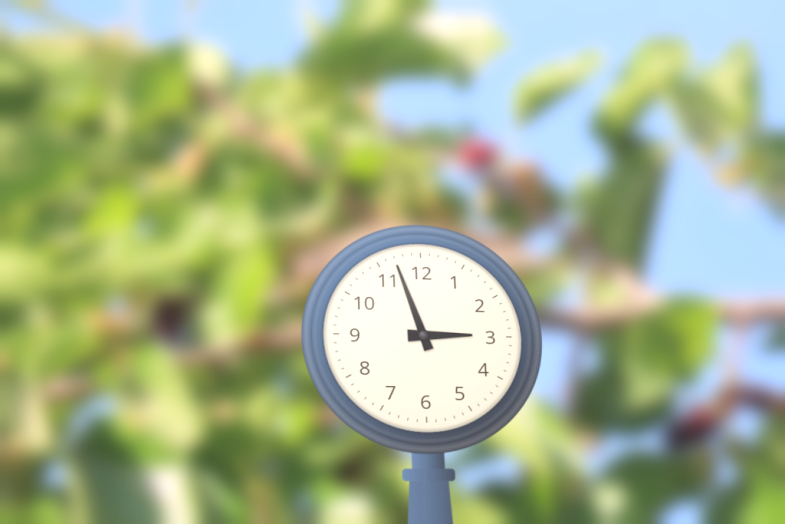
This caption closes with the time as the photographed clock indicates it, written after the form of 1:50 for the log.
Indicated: 2:57
